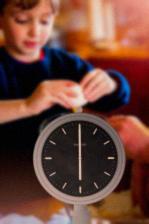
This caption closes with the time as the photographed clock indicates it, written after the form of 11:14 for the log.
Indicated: 6:00
